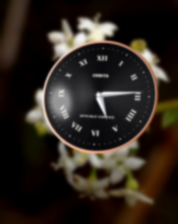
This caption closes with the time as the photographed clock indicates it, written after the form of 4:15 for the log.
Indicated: 5:14
